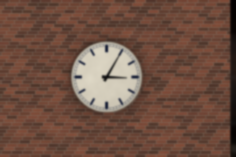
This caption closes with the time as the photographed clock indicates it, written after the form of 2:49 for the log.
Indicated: 3:05
